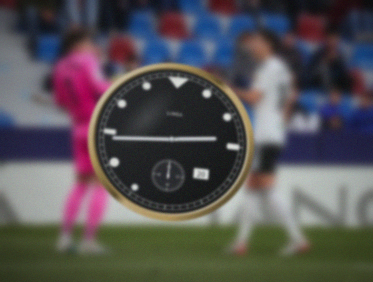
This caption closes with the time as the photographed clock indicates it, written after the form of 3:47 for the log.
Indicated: 2:44
